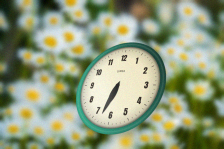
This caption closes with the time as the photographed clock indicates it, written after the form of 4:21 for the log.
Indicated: 6:33
